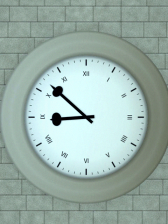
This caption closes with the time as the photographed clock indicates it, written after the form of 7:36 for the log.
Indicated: 8:52
